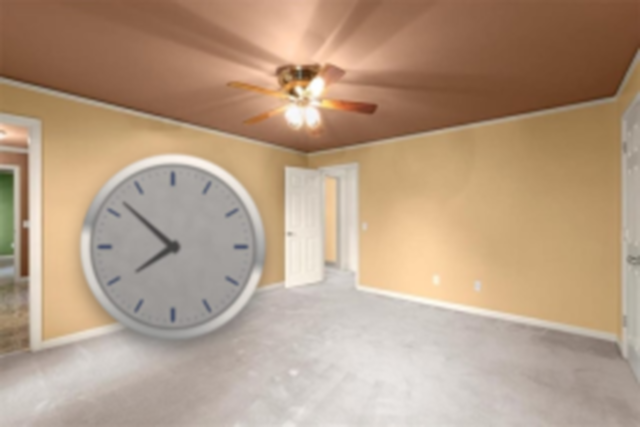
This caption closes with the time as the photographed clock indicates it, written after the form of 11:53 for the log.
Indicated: 7:52
